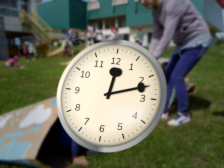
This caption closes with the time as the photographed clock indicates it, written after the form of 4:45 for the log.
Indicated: 12:12
